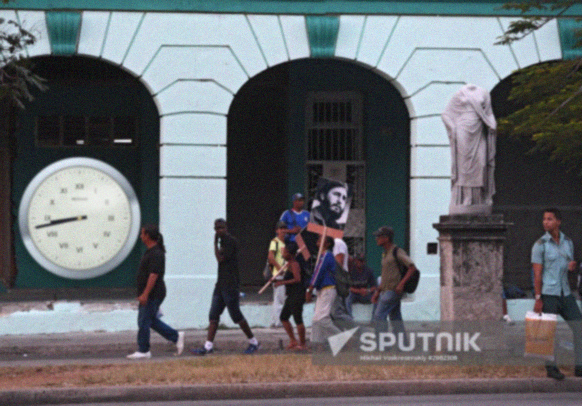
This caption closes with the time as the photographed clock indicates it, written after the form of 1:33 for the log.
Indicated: 8:43
